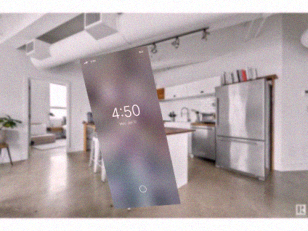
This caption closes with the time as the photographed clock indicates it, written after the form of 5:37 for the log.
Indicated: 4:50
